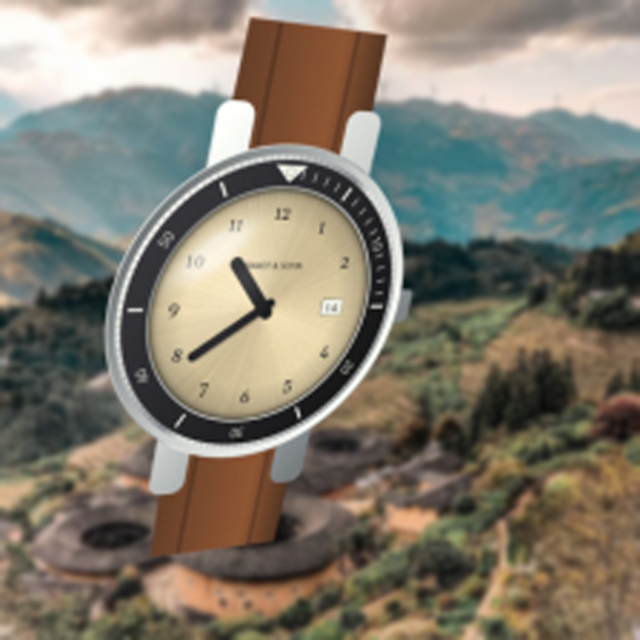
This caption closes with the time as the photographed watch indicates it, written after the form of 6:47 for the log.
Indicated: 10:39
